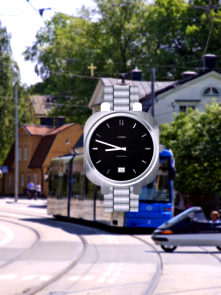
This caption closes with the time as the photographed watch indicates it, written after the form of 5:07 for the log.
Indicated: 8:48
